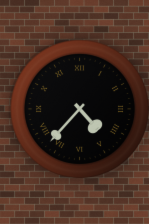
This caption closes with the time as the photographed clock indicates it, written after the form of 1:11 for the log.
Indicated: 4:37
